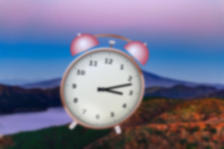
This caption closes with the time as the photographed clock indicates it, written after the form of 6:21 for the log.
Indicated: 3:12
